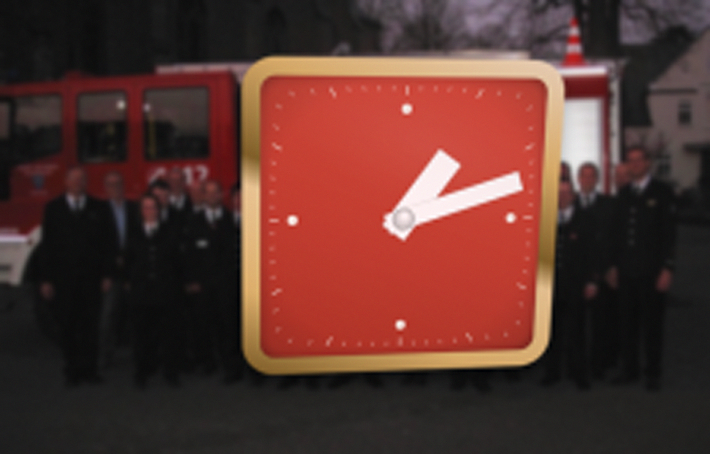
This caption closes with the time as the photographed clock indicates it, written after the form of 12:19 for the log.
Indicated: 1:12
